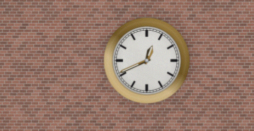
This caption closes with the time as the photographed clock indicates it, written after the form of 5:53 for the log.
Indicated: 12:41
